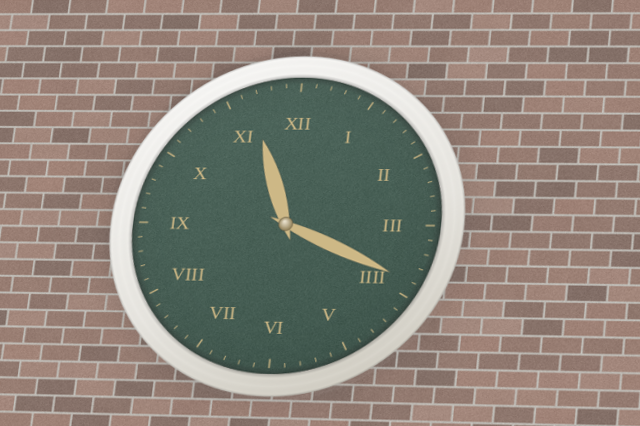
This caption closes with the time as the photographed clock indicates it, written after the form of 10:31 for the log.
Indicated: 11:19
